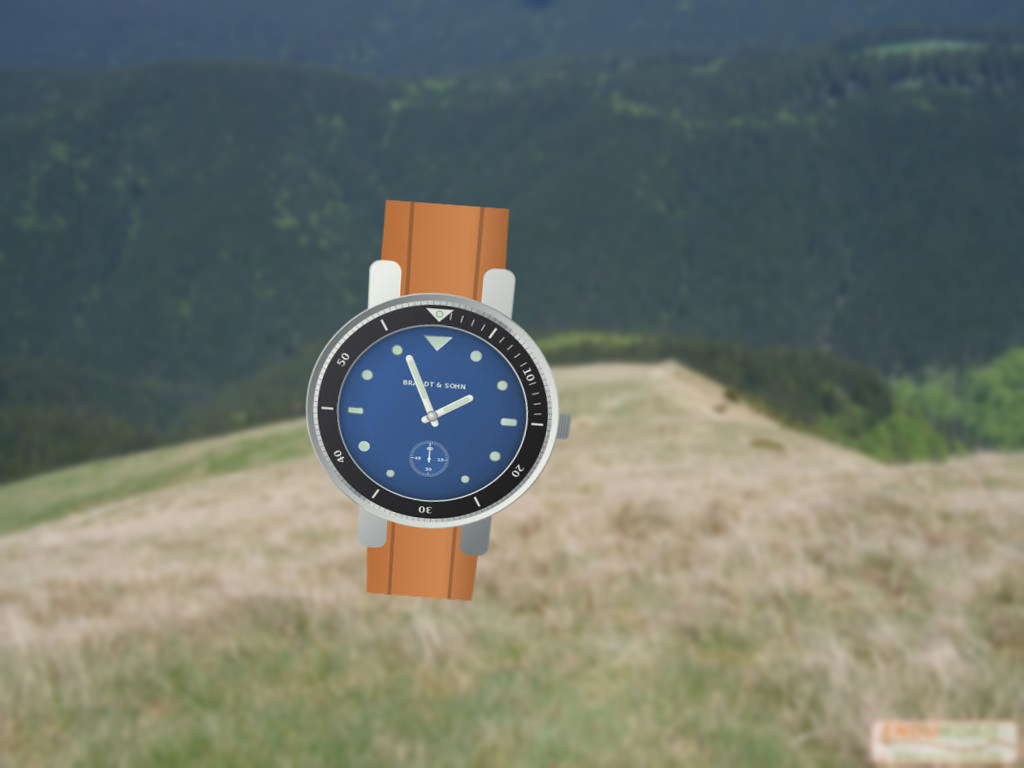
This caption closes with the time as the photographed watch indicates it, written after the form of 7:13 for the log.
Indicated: 1:56
